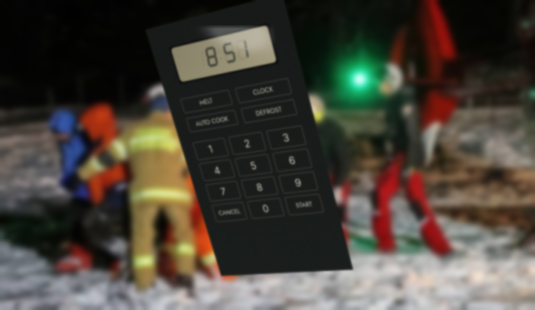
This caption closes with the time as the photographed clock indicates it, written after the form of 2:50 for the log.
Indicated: 8:51
